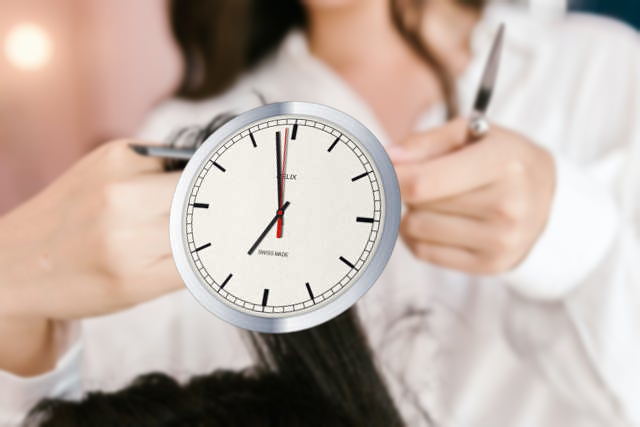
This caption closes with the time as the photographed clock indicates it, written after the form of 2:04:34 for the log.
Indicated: 6:57:59
